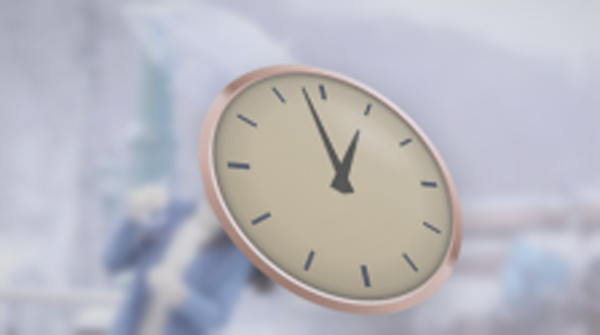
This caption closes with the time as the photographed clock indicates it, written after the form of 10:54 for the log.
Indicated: 12:58
